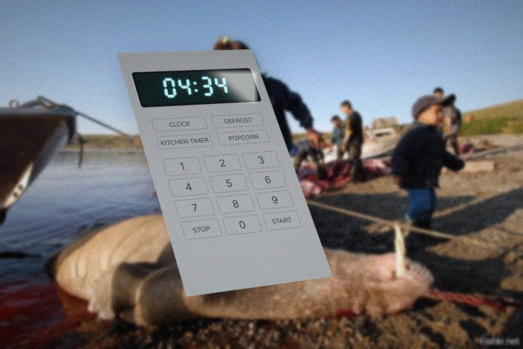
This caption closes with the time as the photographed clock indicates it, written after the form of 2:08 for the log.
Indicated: 4:34
